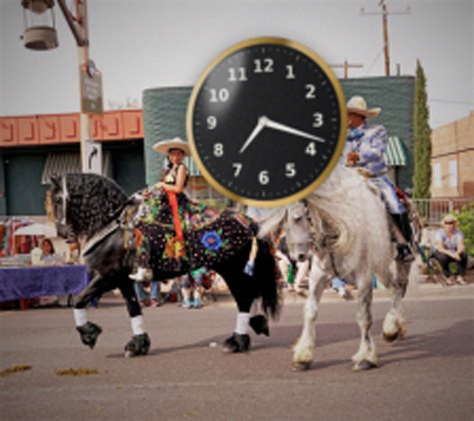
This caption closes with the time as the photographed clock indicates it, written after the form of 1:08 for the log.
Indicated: 7:18
